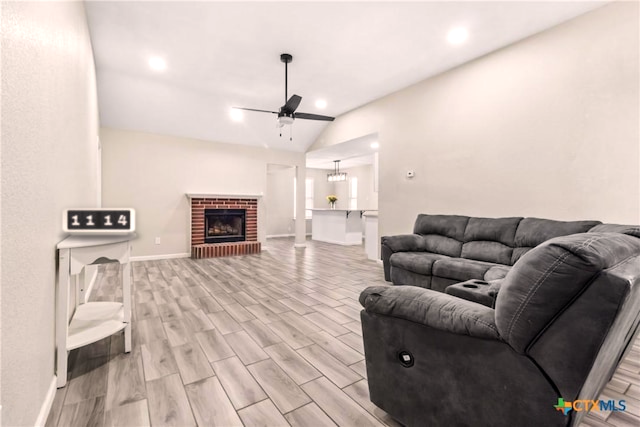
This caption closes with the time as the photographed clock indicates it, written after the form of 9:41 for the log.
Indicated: 11:14
